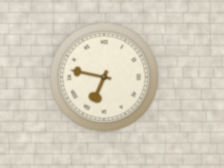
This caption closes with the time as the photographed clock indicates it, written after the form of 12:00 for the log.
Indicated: 6:47
